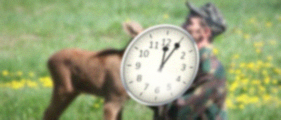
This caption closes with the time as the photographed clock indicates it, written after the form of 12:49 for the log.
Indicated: 12:05
